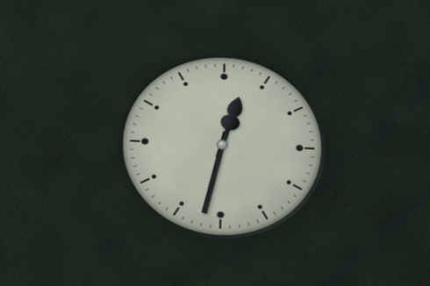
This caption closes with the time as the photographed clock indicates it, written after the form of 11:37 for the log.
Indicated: 12:32
